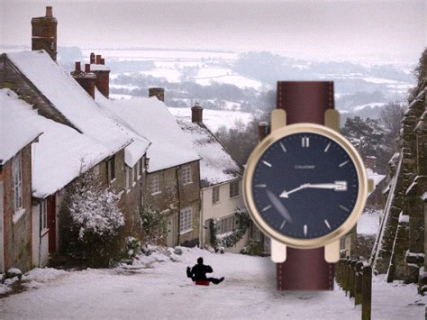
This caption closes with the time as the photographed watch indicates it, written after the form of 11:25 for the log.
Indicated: 8:15
